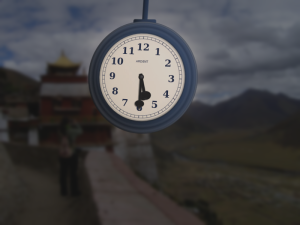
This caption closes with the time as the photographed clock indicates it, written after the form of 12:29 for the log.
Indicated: 5:30
